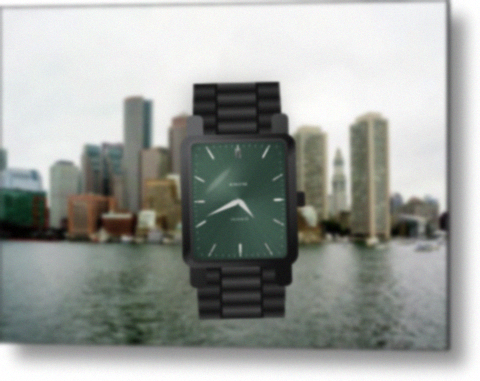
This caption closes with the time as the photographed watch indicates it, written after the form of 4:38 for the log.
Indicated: 4:41
